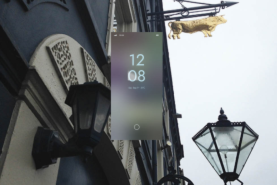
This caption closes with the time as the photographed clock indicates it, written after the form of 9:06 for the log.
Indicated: 12:08
